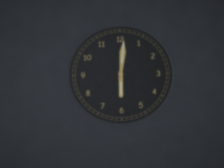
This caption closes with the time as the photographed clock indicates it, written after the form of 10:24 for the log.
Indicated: 6:01
